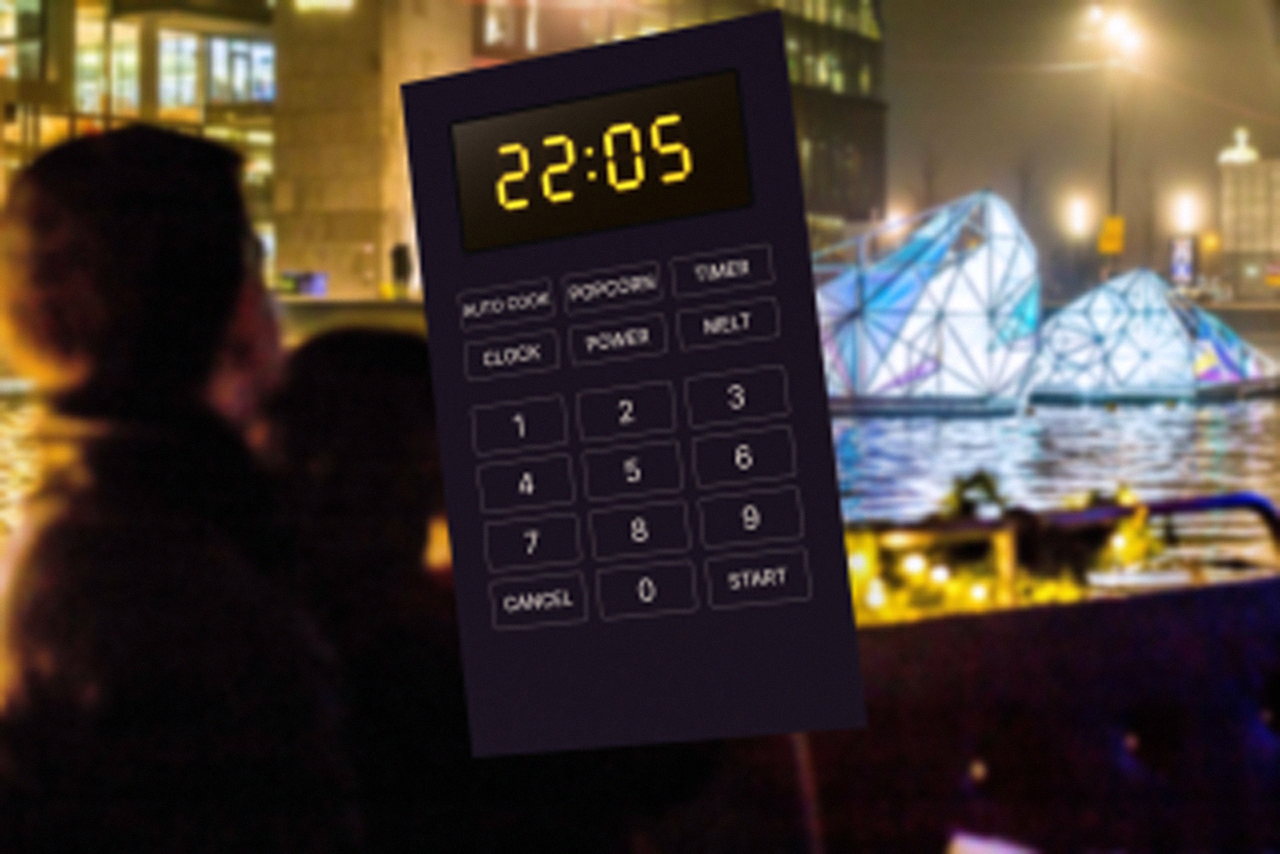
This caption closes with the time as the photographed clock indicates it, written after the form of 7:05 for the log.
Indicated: 22:05
